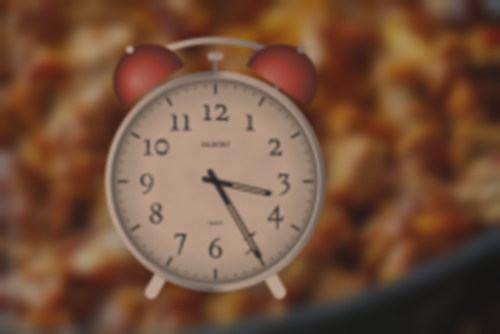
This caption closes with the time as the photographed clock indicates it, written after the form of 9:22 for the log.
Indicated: 3:25
